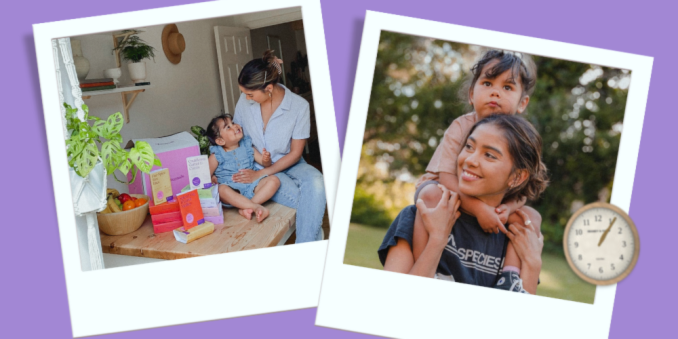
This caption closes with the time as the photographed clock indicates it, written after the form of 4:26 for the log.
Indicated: 1:06
